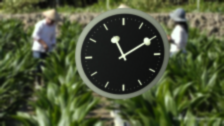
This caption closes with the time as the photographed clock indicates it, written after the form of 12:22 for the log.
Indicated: 11:10
